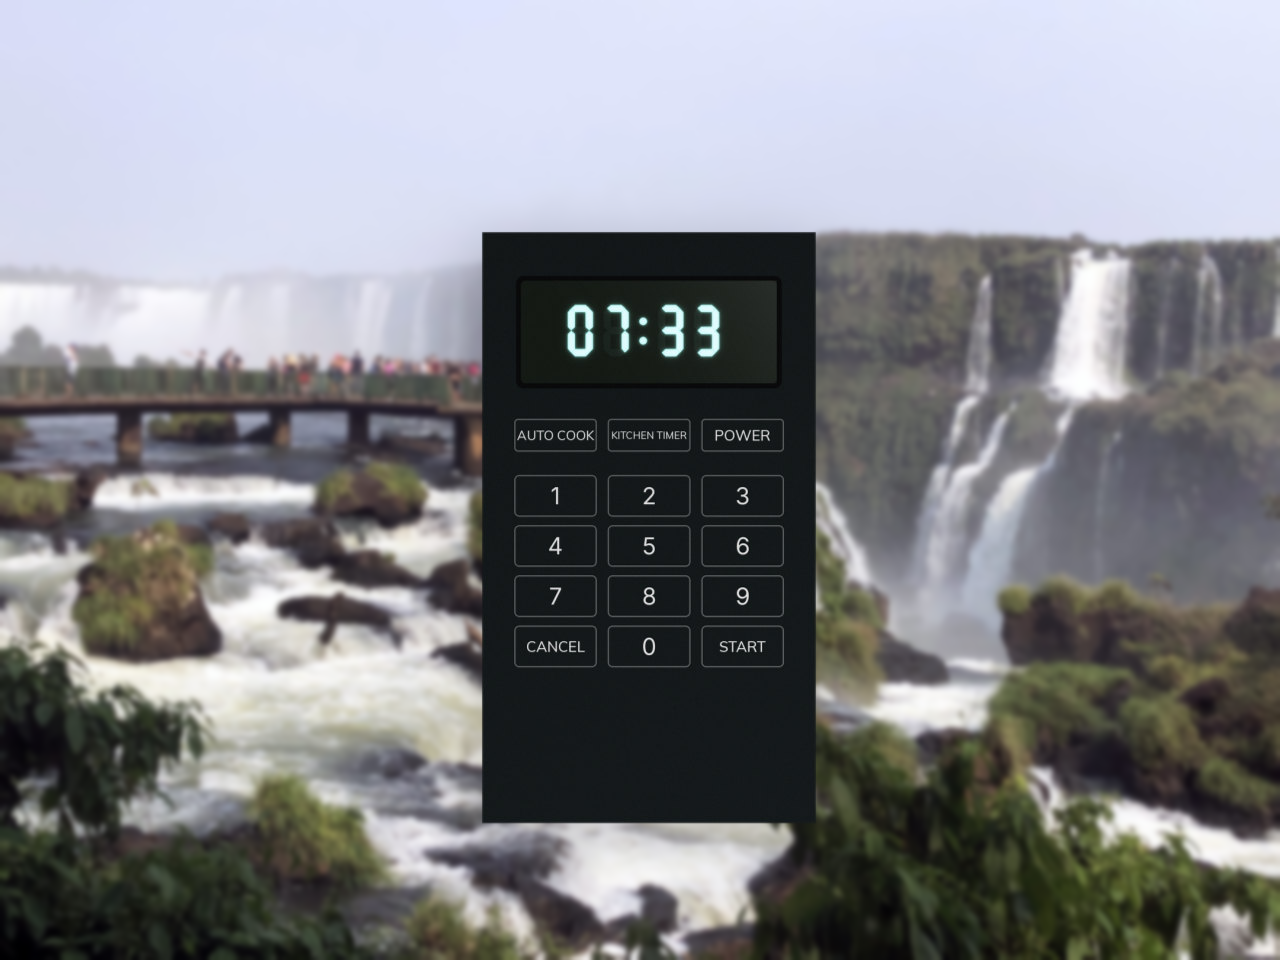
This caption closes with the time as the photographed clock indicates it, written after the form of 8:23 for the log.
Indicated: 7:33
